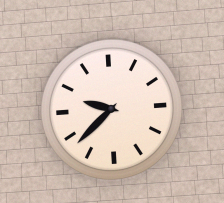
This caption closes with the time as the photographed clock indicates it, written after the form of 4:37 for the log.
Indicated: 9:38
